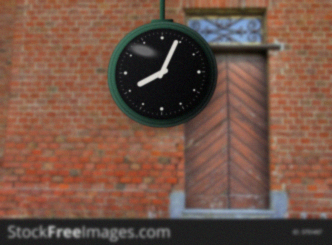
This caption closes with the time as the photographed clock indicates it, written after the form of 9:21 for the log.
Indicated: 8:04
